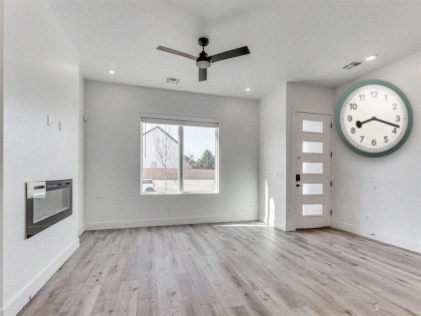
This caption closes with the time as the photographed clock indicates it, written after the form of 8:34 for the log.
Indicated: 8:18
